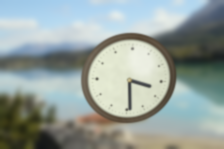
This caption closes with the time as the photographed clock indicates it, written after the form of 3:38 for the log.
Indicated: 3:29
